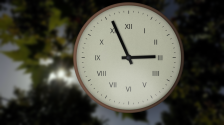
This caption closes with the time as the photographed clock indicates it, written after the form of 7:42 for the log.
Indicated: 2:56
